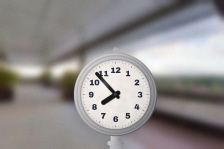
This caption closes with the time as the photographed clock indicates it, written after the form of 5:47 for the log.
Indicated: 7:53
